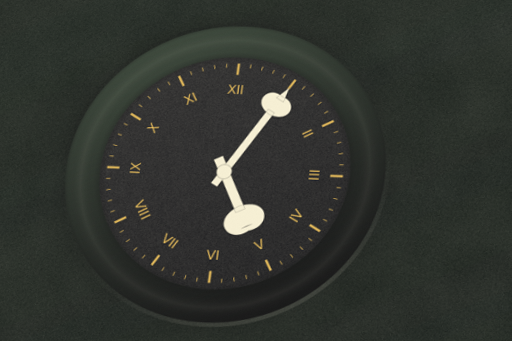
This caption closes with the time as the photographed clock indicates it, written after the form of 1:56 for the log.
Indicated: 5:05
